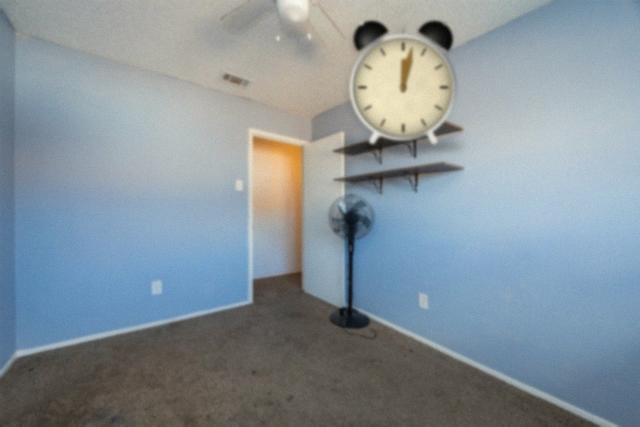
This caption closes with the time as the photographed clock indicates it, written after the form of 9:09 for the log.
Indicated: 12:02
